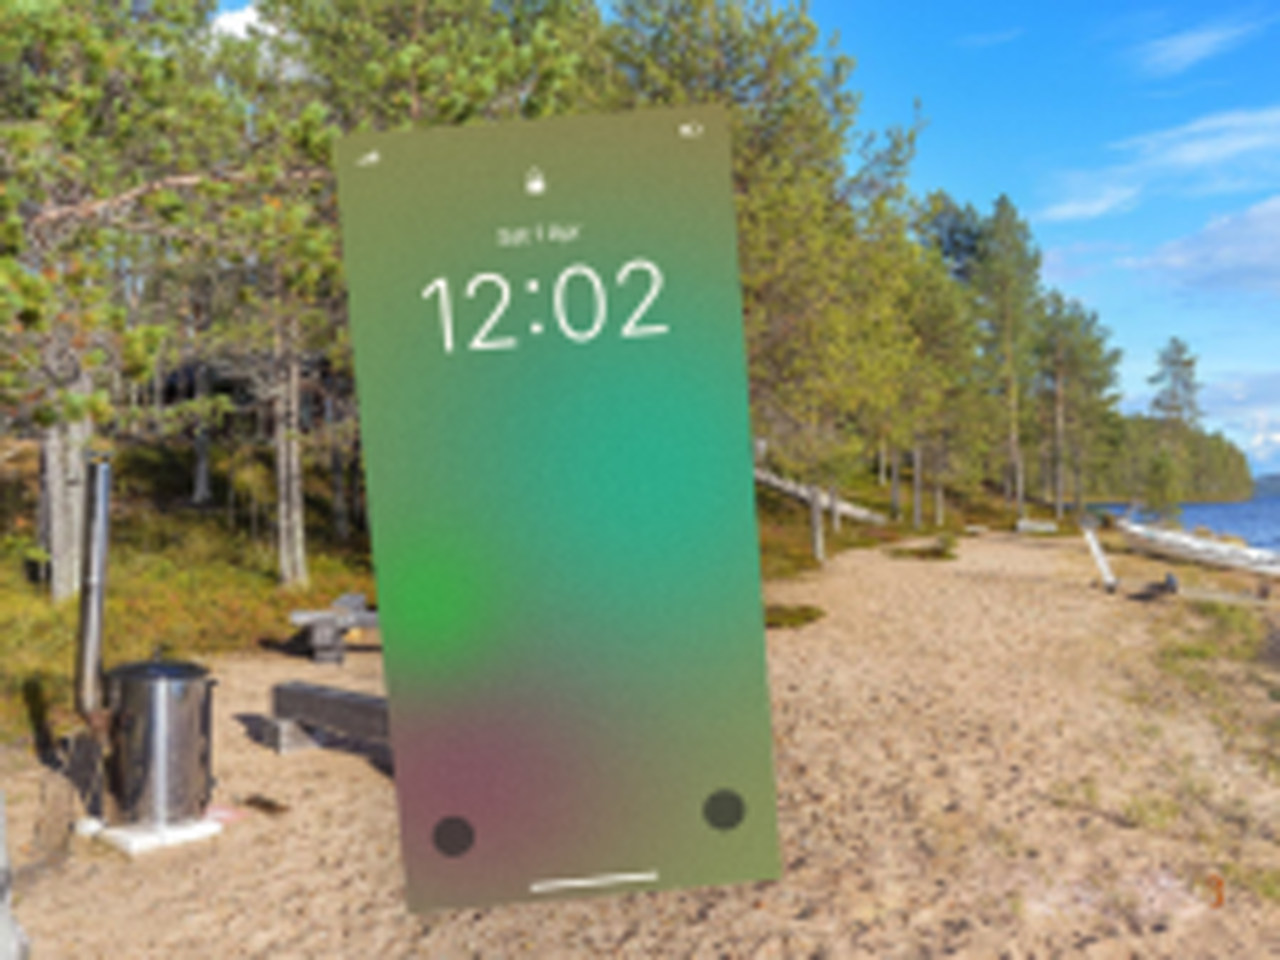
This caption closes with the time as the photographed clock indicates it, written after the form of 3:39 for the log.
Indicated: 12:02
